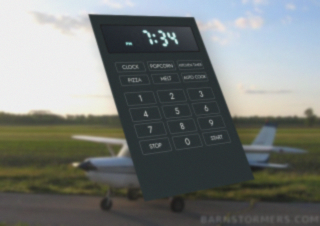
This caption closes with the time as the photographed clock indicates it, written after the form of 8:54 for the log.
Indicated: 7:34
